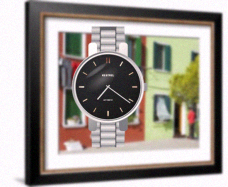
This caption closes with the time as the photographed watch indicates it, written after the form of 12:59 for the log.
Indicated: 7:21
